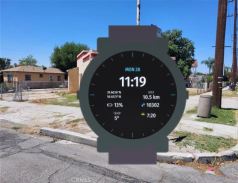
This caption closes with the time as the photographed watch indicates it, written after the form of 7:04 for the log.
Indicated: 11:19
